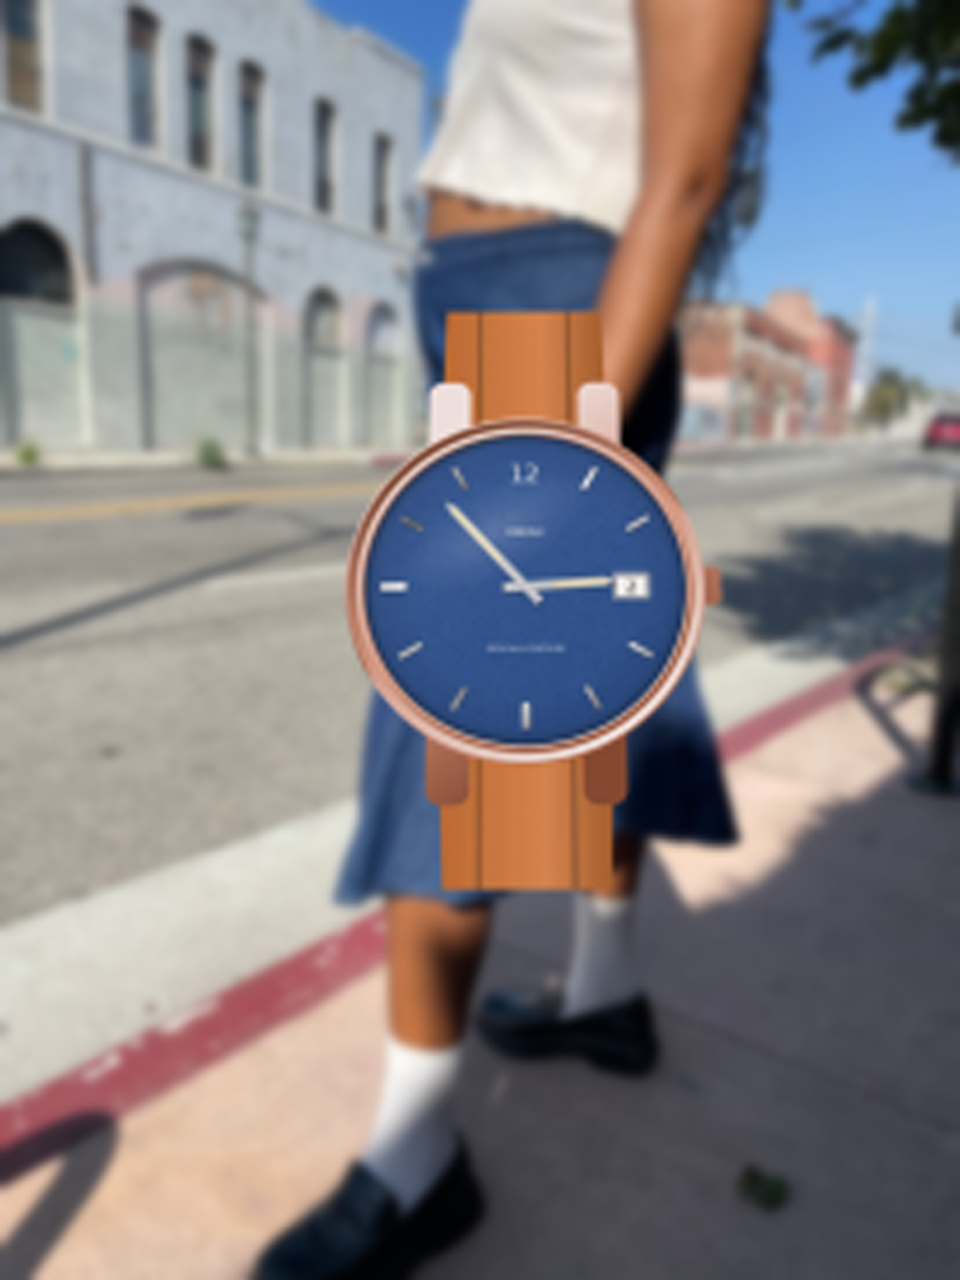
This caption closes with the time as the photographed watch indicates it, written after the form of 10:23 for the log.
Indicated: 2:53
